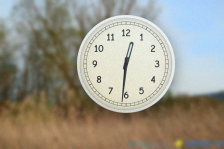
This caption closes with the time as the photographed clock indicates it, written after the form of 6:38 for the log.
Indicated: 12:31
